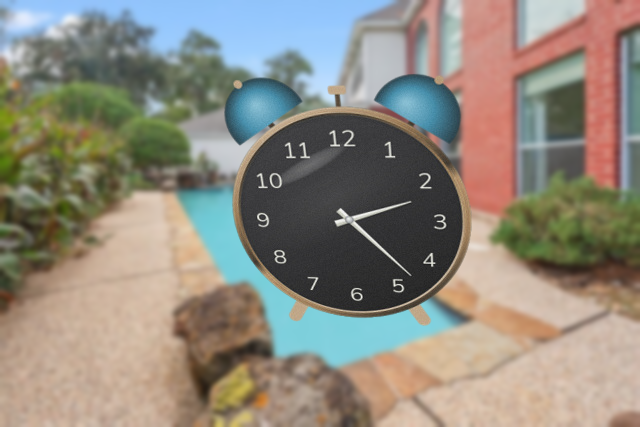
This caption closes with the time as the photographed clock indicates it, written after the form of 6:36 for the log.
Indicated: 2:23
